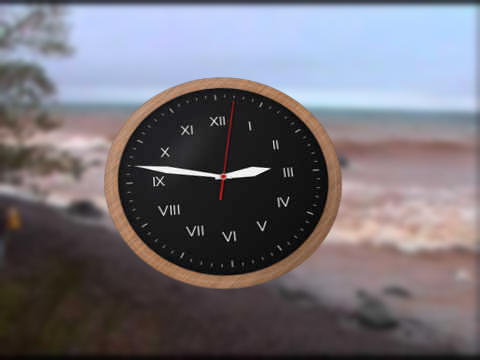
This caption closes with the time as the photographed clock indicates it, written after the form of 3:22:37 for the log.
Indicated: 2:47:02
